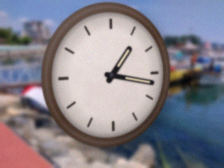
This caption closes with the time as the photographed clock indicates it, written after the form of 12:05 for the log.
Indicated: 1:17
